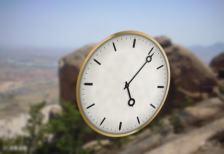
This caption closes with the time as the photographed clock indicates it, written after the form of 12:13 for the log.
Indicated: 5:06
